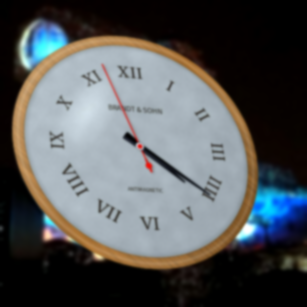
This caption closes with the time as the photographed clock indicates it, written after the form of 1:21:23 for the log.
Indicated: 4:20:57
